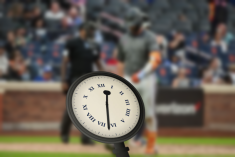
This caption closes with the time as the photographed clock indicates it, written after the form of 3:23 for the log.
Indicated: 12:32
